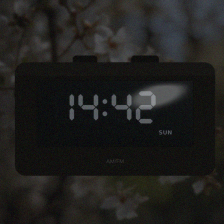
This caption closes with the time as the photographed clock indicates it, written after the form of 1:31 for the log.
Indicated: 14:42
